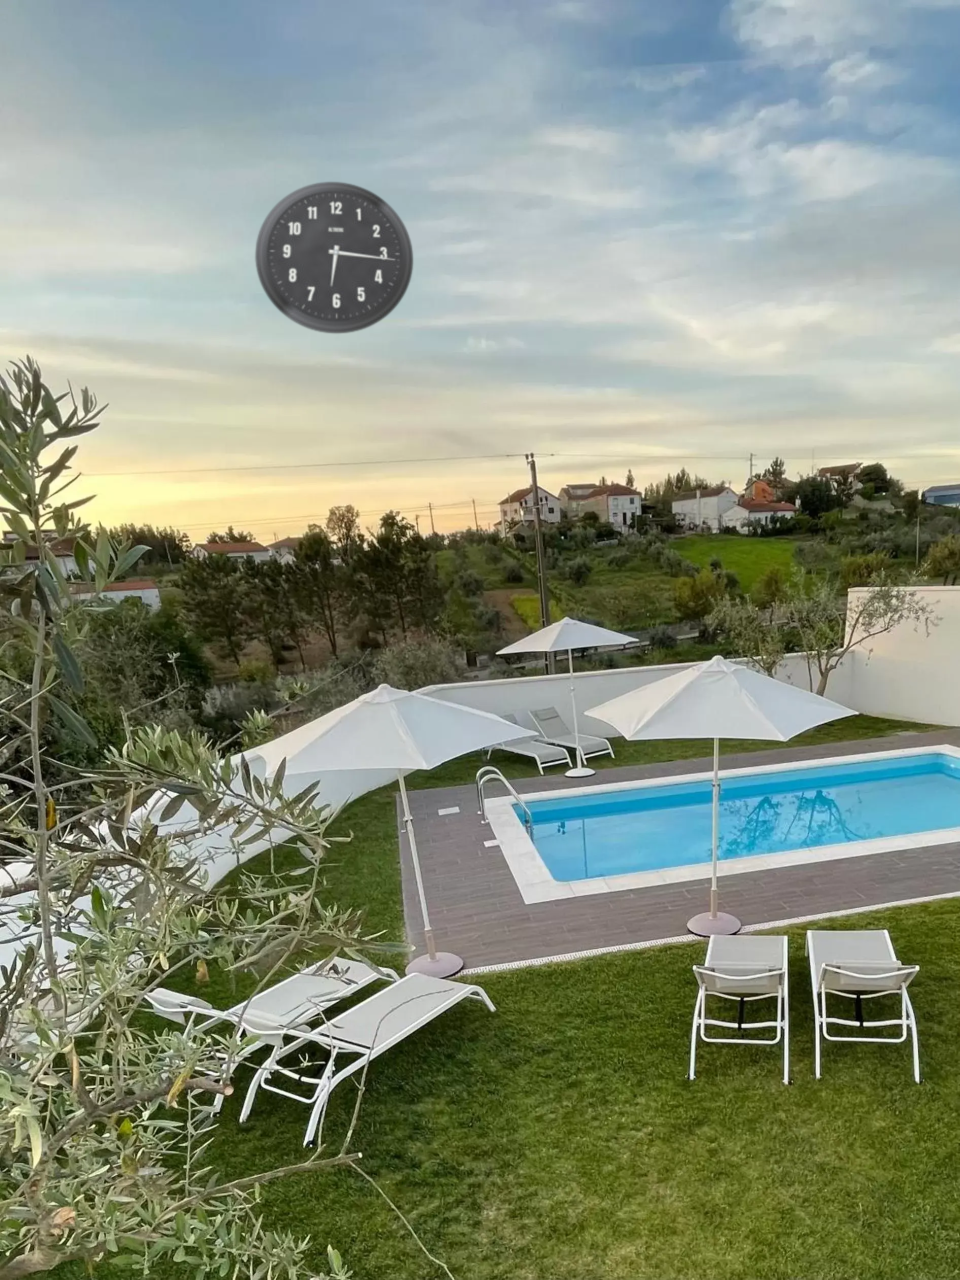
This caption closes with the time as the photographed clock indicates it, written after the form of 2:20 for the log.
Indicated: 6:16
